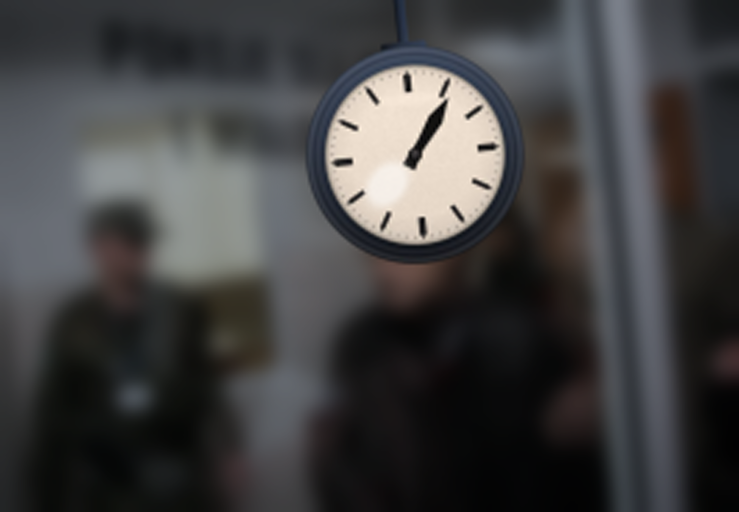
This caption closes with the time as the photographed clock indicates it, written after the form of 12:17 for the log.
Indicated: 1:06
